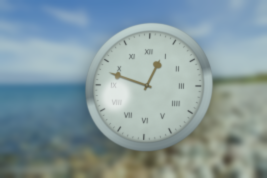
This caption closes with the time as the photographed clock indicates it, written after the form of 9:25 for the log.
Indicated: 12:48
